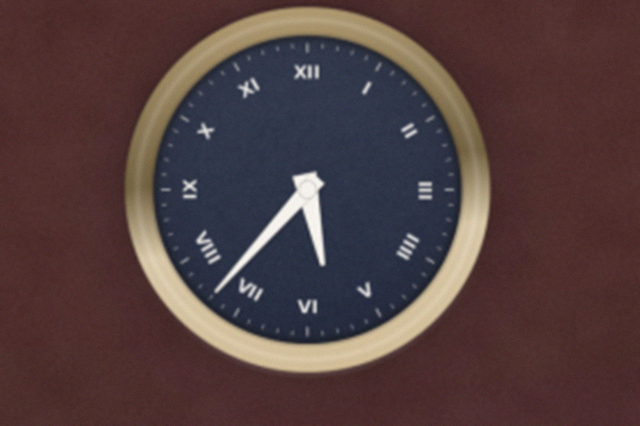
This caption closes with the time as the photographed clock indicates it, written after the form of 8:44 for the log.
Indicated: 5:37
